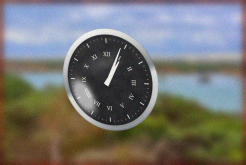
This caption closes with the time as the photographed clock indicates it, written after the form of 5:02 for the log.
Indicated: 1:04
